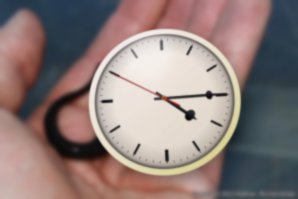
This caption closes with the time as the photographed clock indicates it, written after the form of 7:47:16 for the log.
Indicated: 4:14:50
